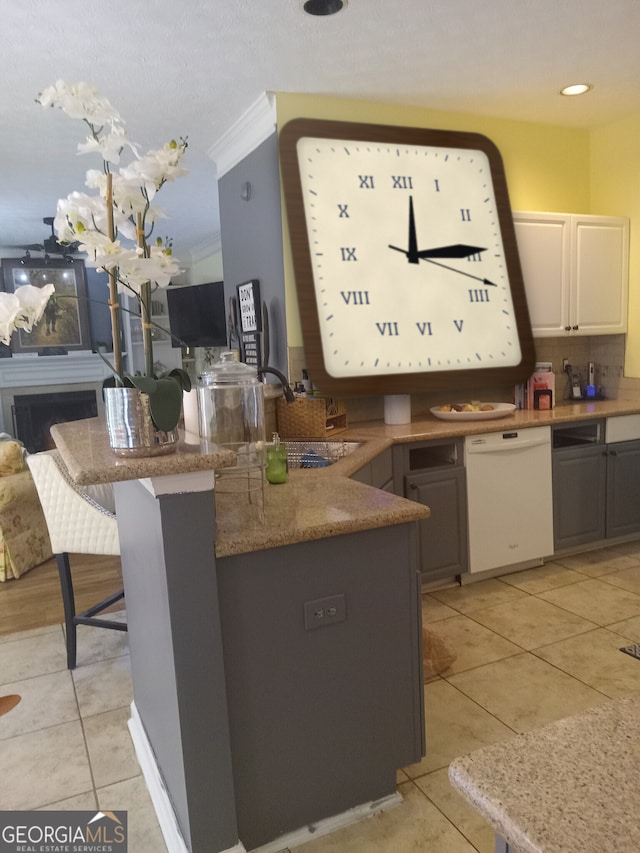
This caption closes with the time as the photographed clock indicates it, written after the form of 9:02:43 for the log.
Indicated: 12:14:18
